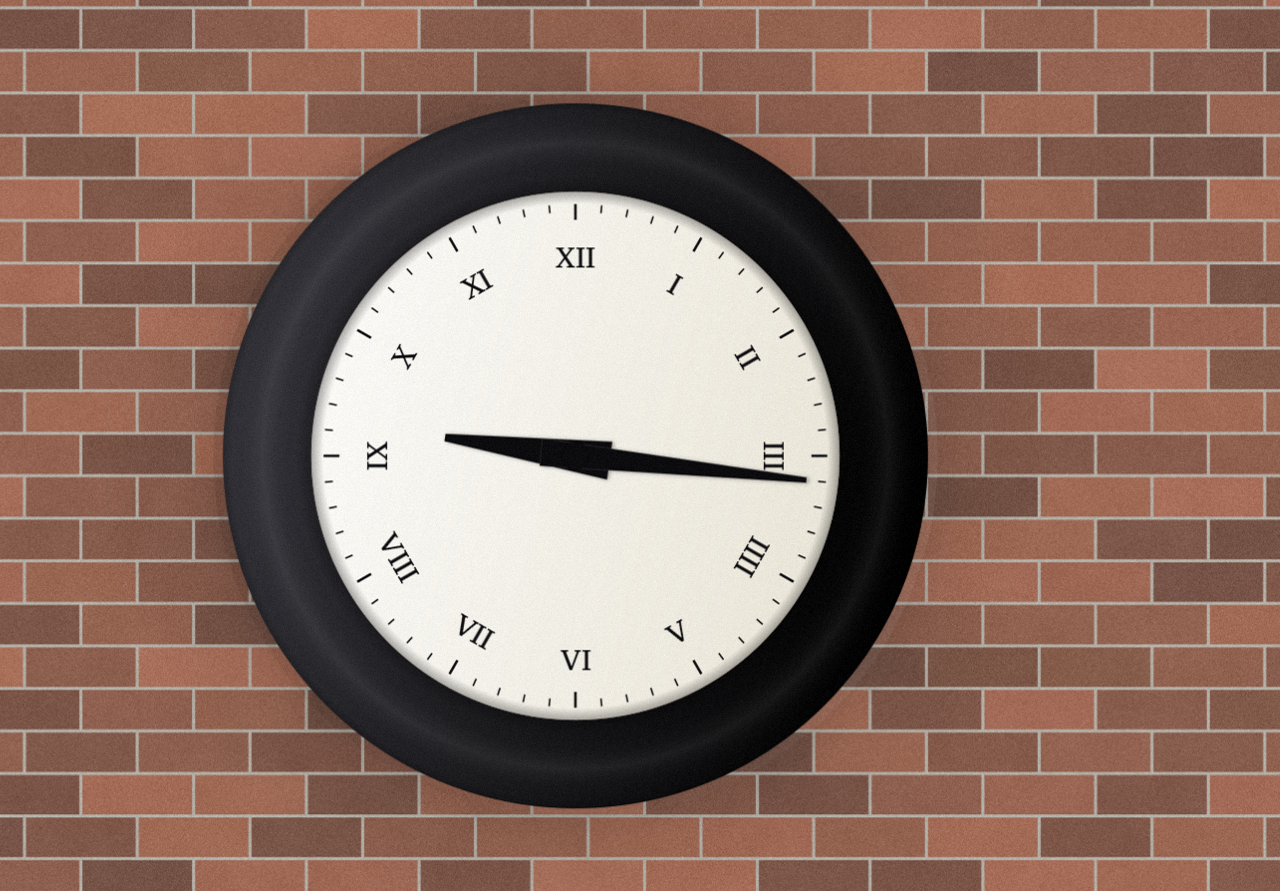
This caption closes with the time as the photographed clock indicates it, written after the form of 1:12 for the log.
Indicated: 9:16
